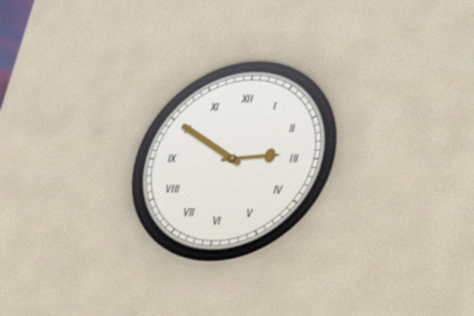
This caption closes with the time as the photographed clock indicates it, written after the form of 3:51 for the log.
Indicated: 2:50
